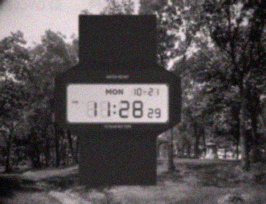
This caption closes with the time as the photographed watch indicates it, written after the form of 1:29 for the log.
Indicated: 11:28
